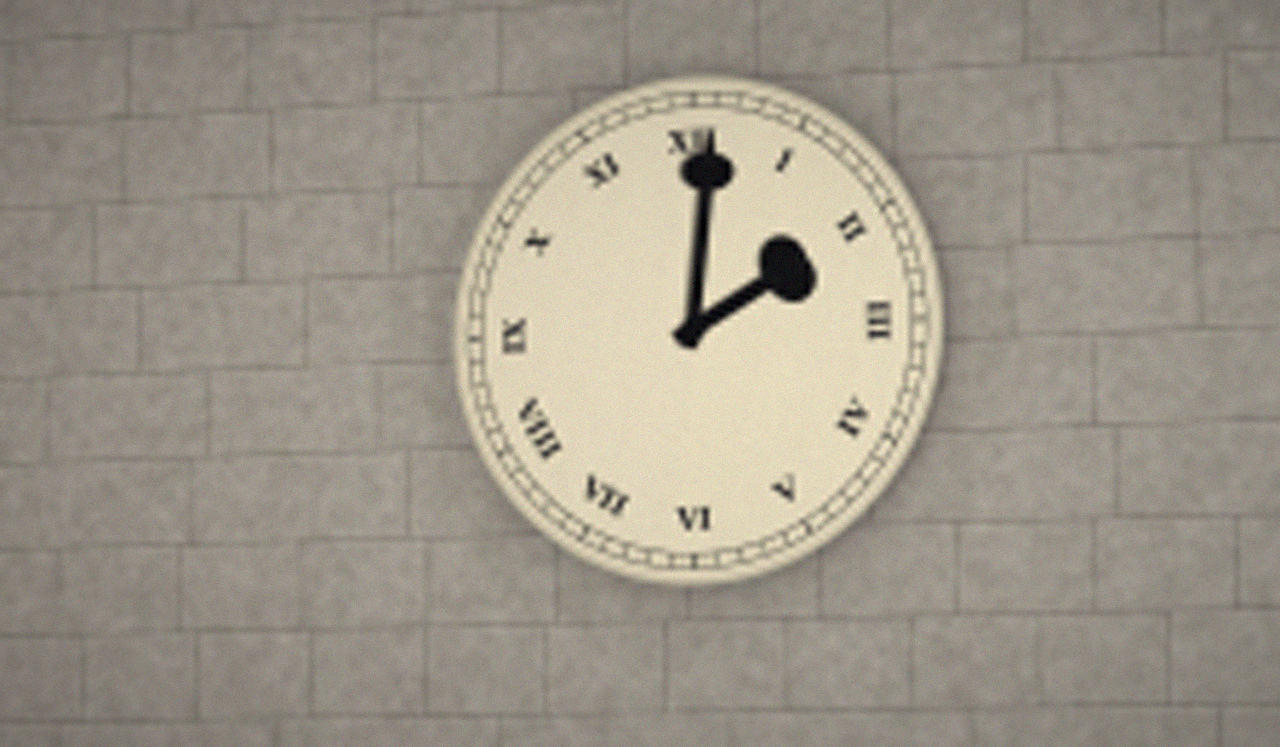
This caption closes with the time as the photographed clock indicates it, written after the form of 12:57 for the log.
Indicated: 2:01
